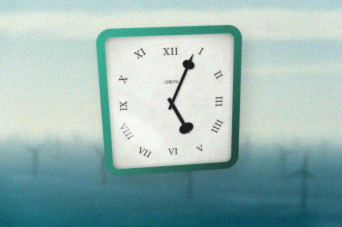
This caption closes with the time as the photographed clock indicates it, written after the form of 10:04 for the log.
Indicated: 5:04
